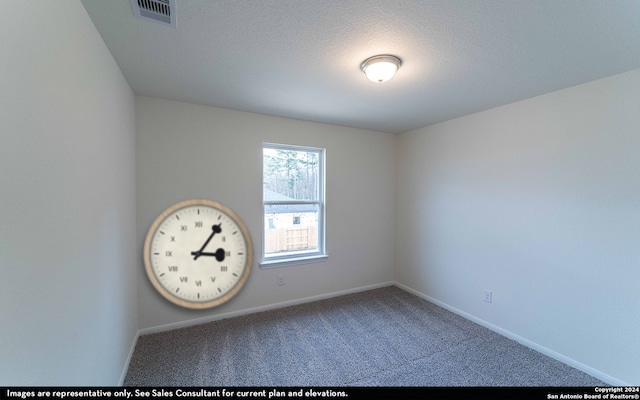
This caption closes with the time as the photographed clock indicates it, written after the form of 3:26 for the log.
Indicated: 3:06
